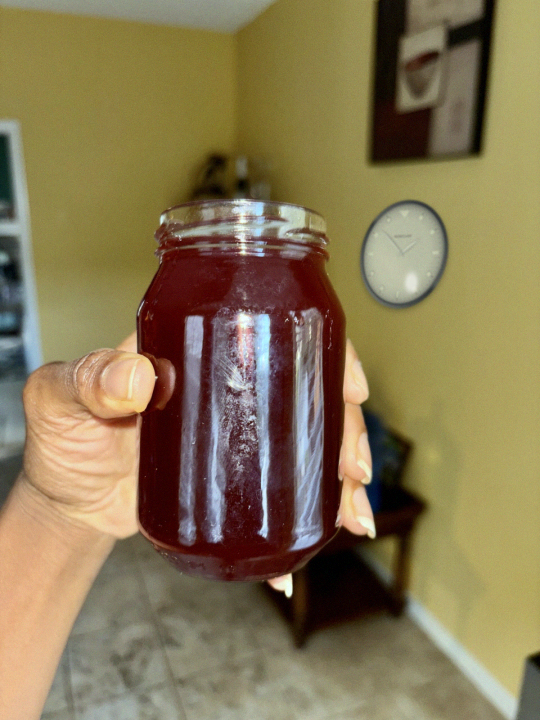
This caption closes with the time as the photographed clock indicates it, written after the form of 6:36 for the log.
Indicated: 1:52
